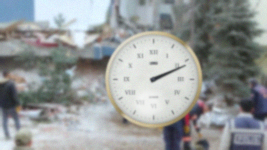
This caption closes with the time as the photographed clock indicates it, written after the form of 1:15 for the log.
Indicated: 2:11
